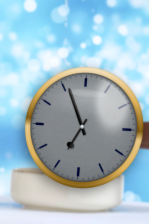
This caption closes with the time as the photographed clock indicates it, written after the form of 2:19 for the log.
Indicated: 6:56
